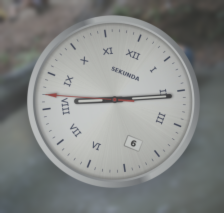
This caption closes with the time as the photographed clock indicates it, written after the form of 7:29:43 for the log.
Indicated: 8:10:42
